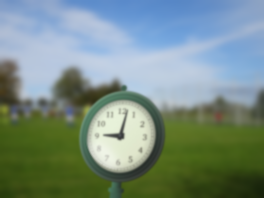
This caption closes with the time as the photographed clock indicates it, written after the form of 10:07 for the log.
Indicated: 9:02
